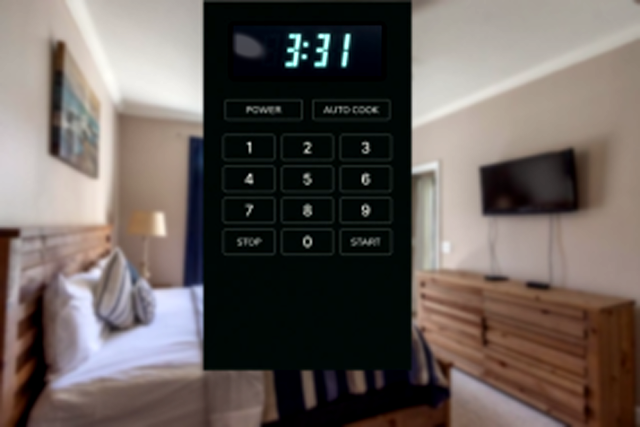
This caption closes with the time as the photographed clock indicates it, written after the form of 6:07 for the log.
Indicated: 3:31
